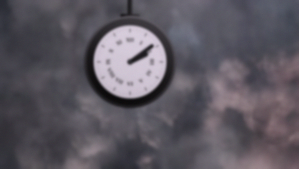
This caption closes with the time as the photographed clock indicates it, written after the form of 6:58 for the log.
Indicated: 2:09
